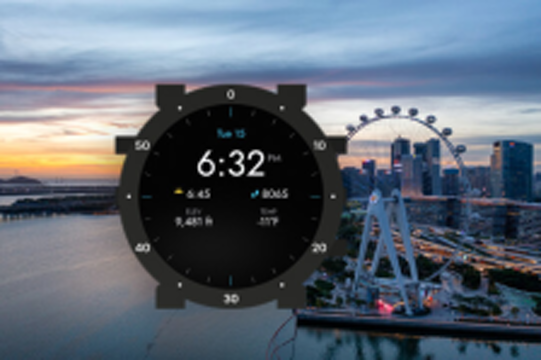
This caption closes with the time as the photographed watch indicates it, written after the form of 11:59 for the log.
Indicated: 6:32
